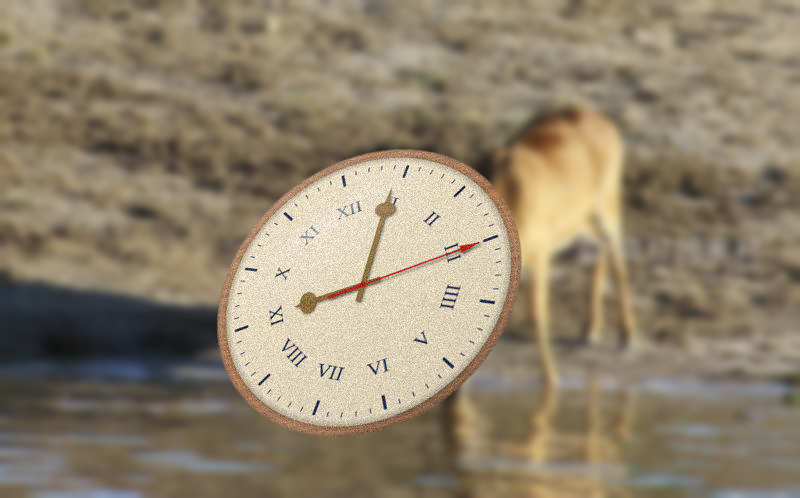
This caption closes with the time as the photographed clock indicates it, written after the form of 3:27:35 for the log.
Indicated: 9:04:15
